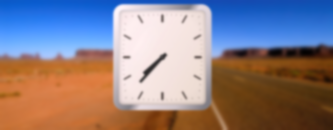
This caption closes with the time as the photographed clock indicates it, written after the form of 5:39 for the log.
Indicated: 7:37
